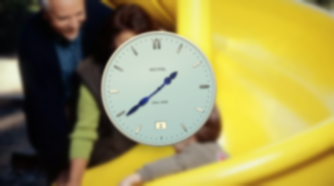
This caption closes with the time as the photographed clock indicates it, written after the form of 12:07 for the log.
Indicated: 1:39
